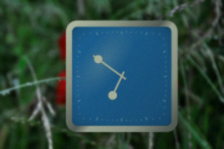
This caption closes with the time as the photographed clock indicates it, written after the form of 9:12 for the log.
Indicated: 6:51
